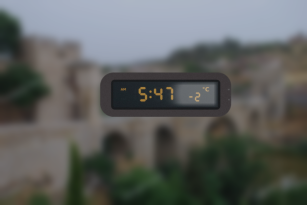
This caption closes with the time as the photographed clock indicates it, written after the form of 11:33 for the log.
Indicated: 5:47
